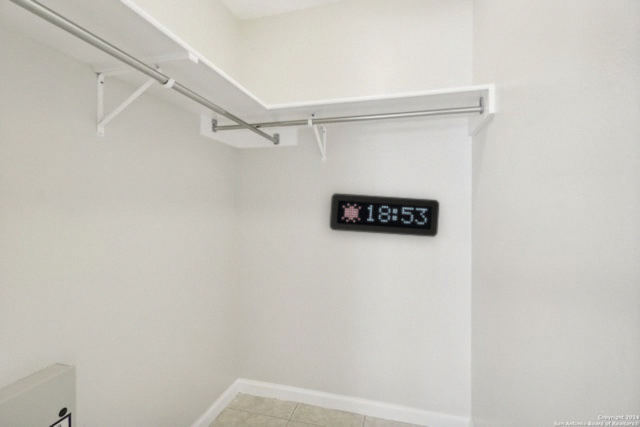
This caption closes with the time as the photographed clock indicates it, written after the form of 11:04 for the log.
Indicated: 18:53
